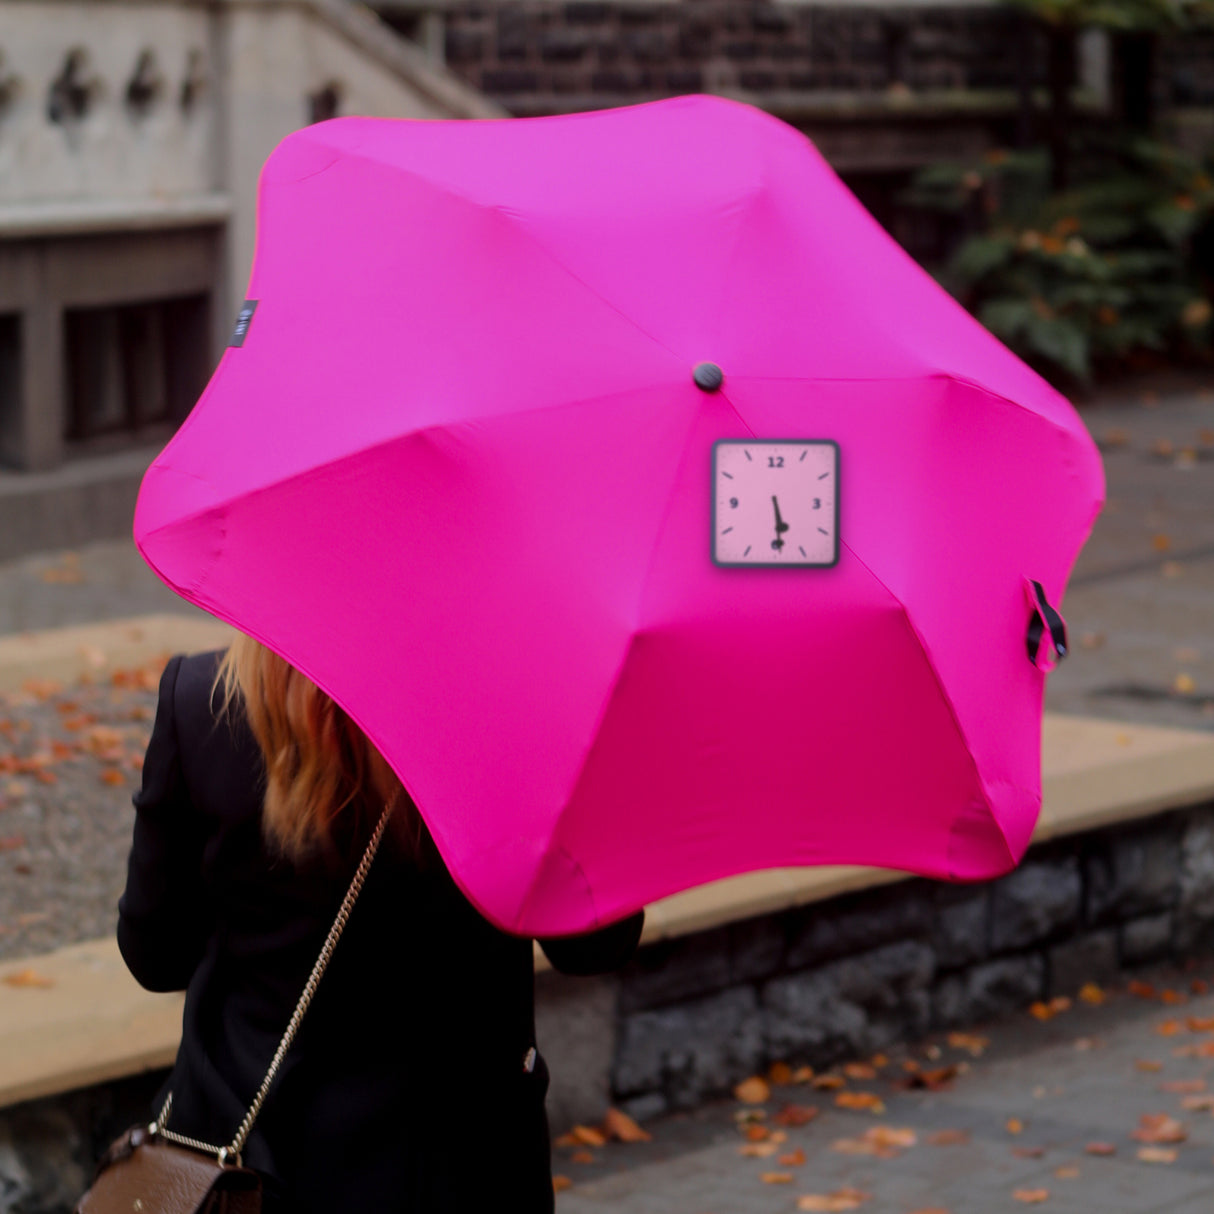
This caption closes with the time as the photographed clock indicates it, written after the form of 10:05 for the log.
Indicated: 5:29
